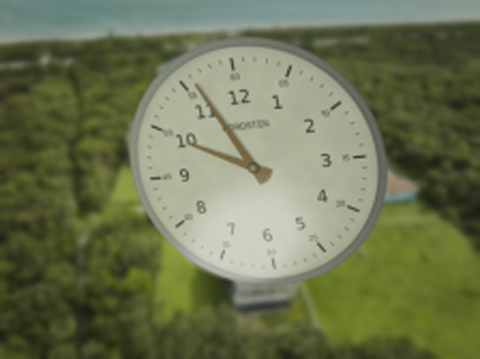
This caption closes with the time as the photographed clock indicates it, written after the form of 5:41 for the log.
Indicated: 9:56
